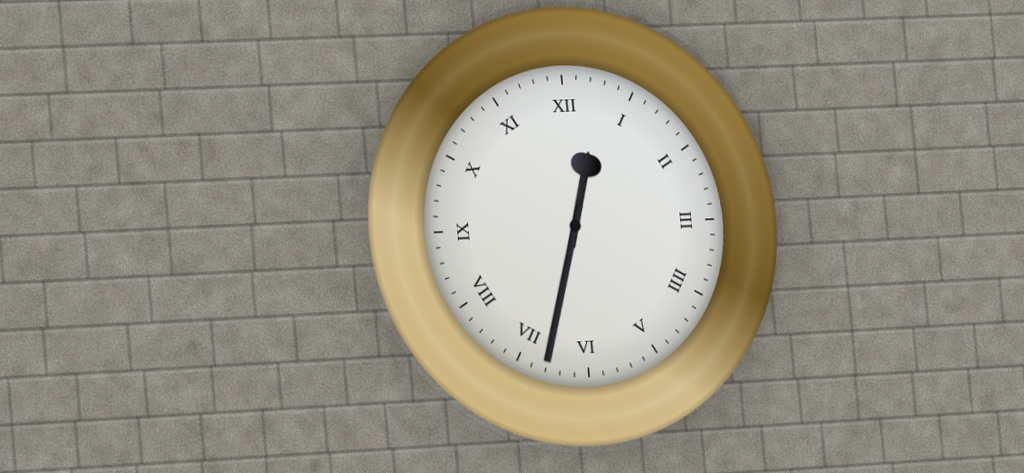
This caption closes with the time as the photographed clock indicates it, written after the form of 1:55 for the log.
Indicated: 12:33
